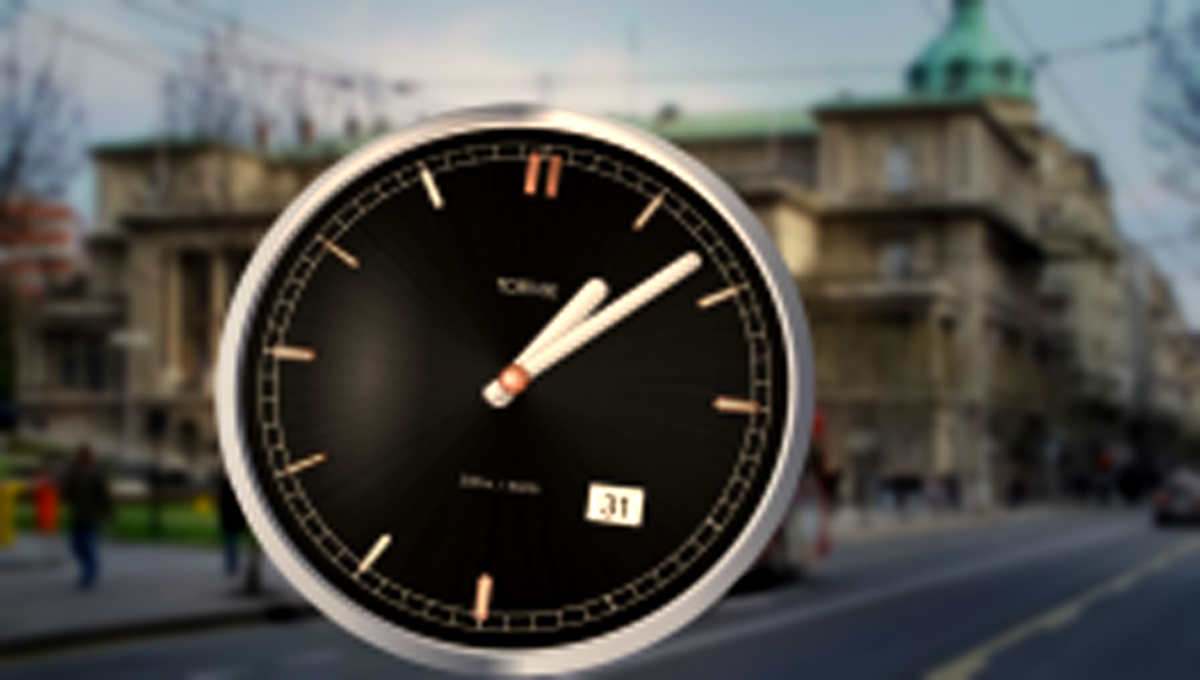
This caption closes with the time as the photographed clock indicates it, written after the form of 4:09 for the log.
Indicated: 1:08
